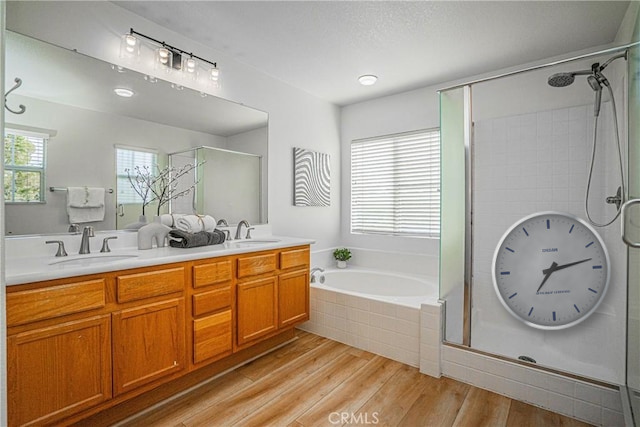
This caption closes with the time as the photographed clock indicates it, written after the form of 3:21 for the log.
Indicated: 7:13
